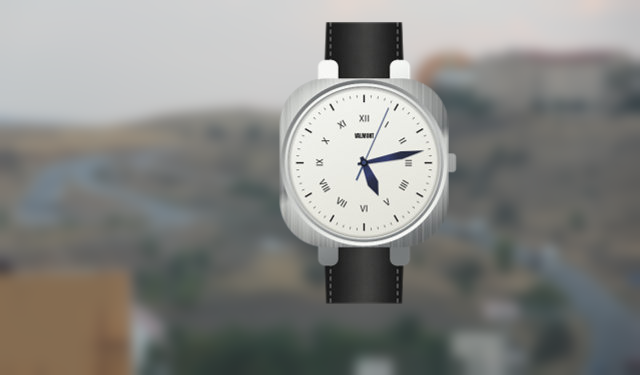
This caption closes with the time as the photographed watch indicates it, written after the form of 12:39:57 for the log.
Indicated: 5:13:04
